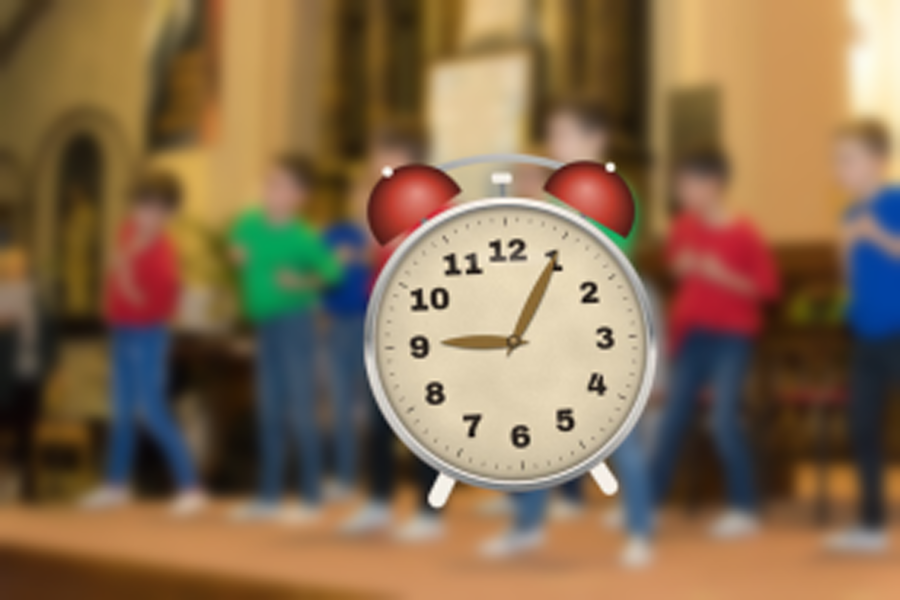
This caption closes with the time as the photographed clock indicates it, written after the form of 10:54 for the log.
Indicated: 9:05
